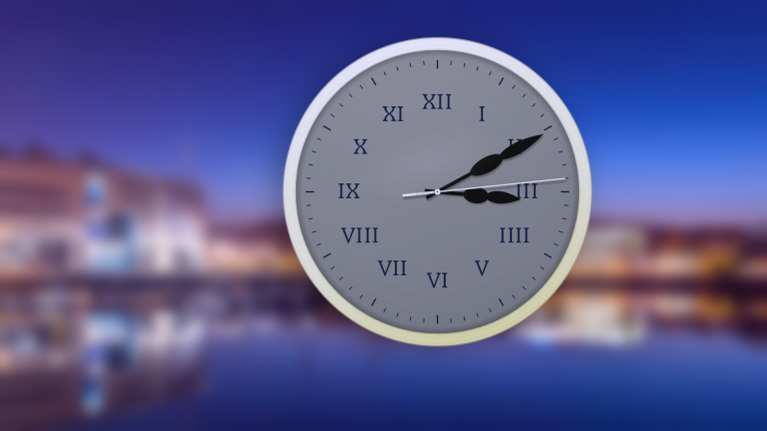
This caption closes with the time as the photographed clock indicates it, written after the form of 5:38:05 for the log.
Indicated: 3:10:14
